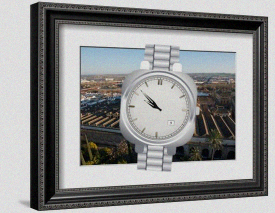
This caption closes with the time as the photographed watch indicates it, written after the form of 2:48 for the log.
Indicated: 9:52
